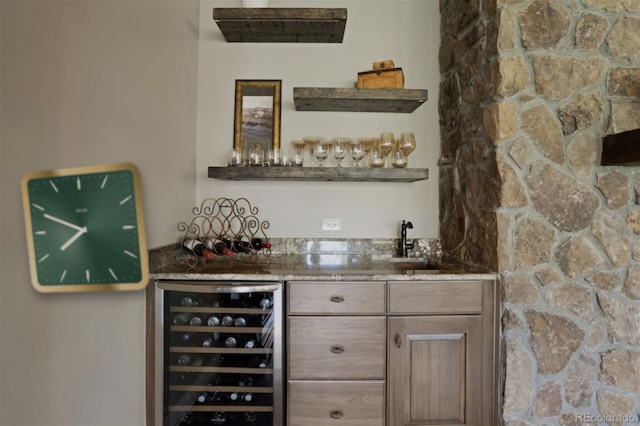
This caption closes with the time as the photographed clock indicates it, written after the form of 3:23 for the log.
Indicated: 7:49
